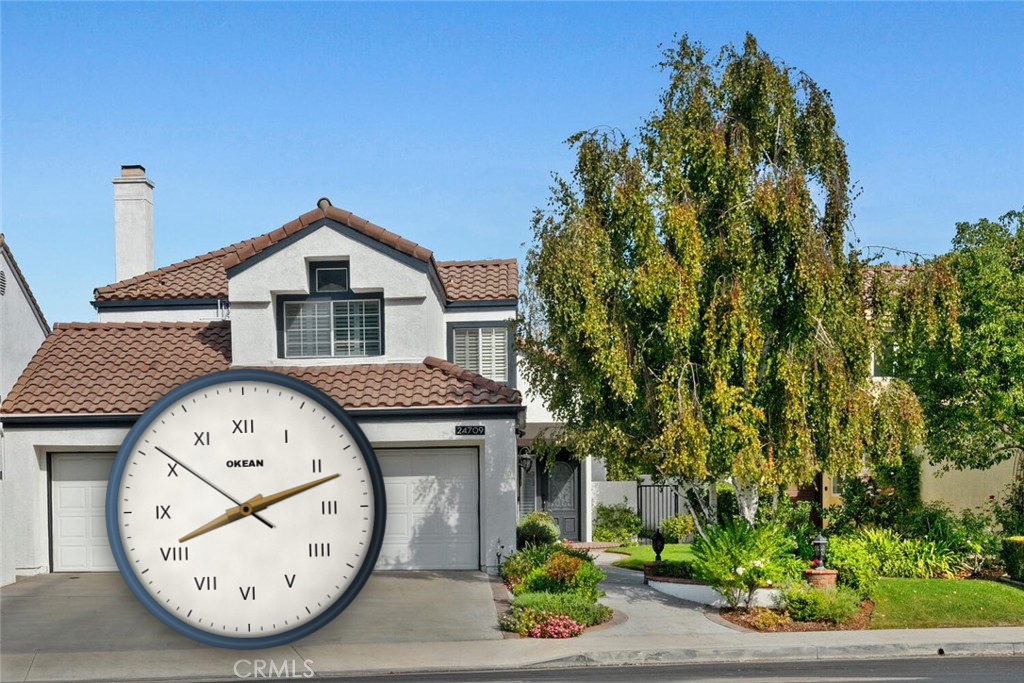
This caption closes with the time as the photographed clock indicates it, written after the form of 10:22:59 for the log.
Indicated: 8:11:51
